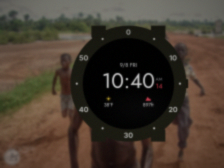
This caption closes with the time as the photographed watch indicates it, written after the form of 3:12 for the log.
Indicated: 10:40
